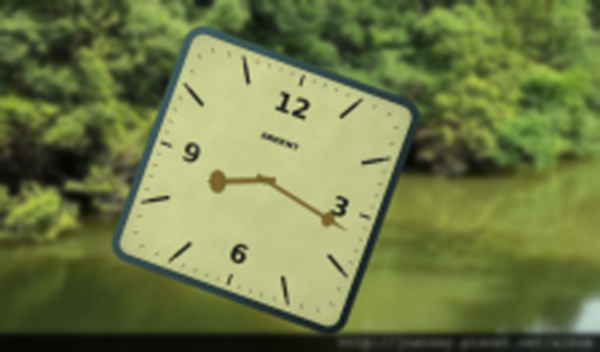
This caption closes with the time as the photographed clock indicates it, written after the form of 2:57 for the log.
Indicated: 8:17
